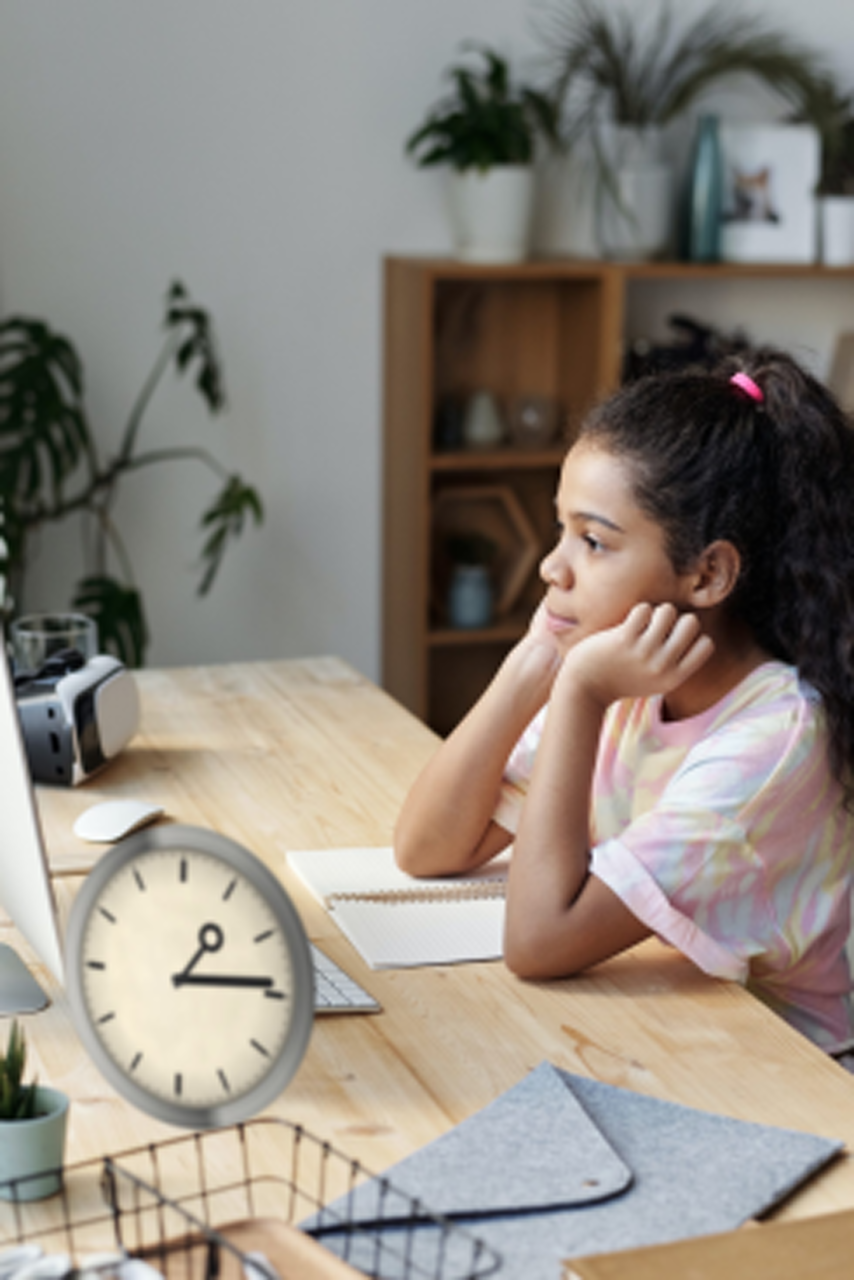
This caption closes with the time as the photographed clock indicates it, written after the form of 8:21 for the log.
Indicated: 1:14
